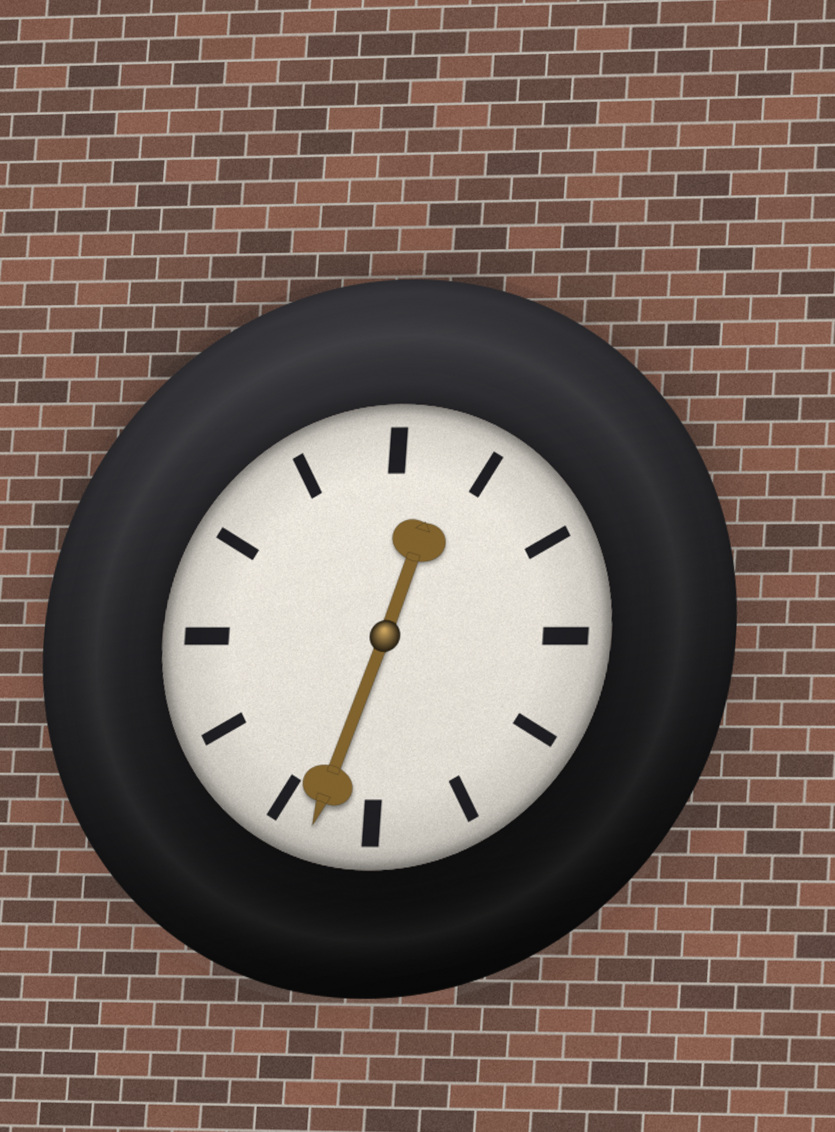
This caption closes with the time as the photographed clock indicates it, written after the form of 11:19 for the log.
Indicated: 12:33
